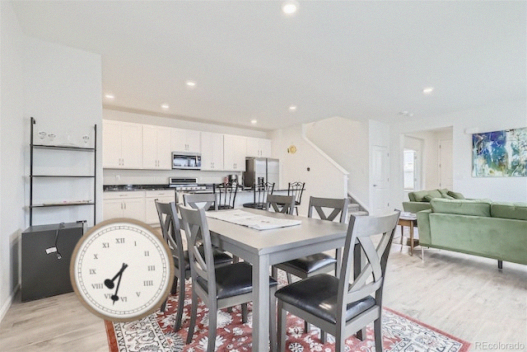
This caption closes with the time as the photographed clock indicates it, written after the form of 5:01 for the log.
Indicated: 7:33
